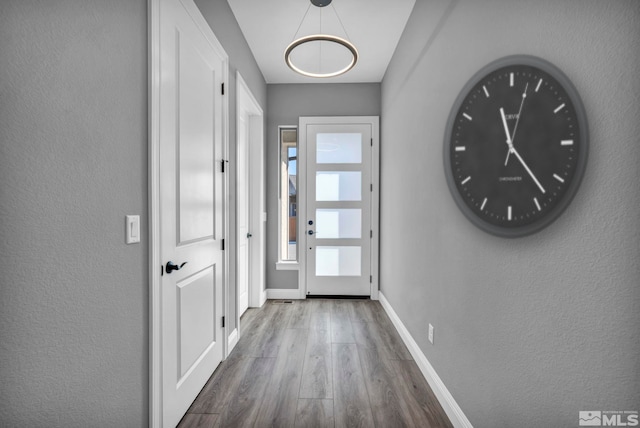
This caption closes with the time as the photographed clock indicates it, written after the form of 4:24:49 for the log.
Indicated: 11:23:03
